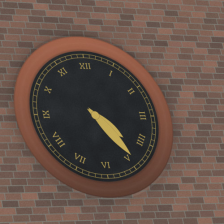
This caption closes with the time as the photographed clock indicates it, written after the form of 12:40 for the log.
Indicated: 4:24
